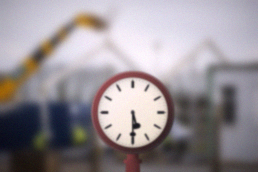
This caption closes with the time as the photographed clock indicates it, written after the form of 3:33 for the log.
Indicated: 5:30
